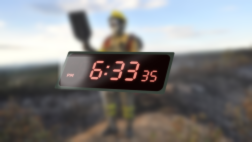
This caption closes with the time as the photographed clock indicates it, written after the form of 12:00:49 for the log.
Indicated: 6:33:35
